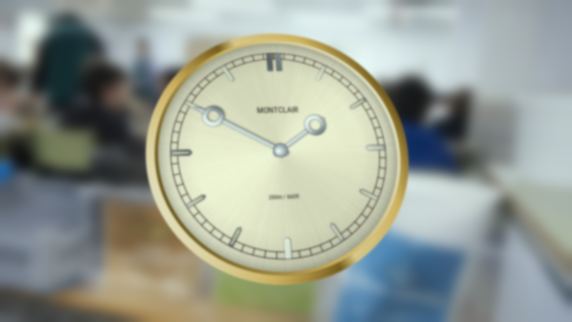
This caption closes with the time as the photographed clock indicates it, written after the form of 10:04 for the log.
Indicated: 1:50
